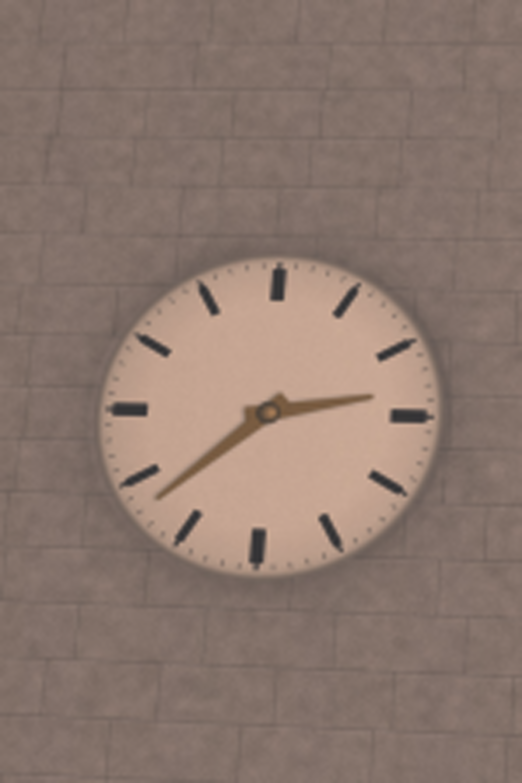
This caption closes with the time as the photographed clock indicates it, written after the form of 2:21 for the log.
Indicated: 2:38
